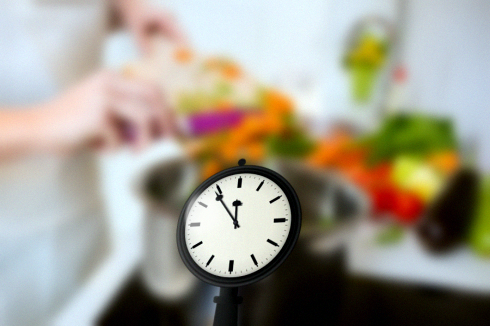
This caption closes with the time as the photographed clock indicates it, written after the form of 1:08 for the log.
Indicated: 11:54
